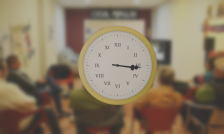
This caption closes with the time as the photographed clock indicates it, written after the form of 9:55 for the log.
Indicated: 3:16
